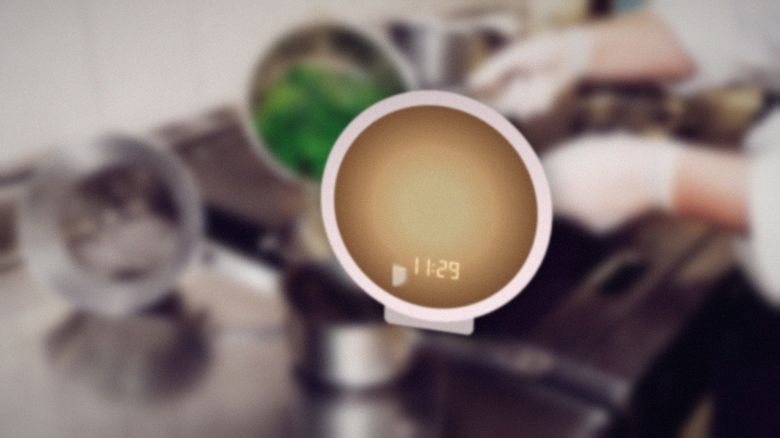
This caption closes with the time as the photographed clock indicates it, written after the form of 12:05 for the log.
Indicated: 11:29
